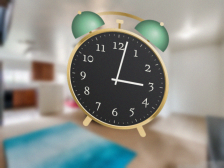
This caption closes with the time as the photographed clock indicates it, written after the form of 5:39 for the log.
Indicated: 3:02
